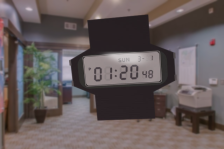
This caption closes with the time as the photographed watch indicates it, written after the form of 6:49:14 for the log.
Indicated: 1:20:48
